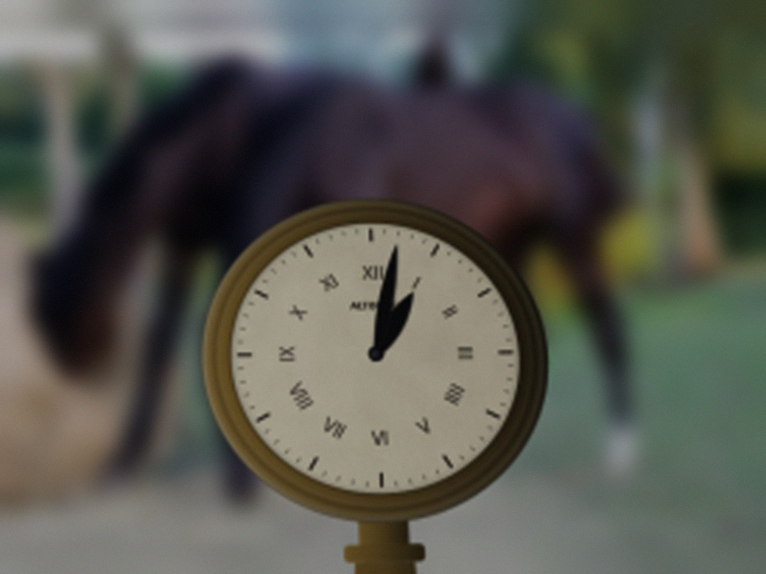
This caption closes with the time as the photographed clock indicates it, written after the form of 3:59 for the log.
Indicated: 1:02
